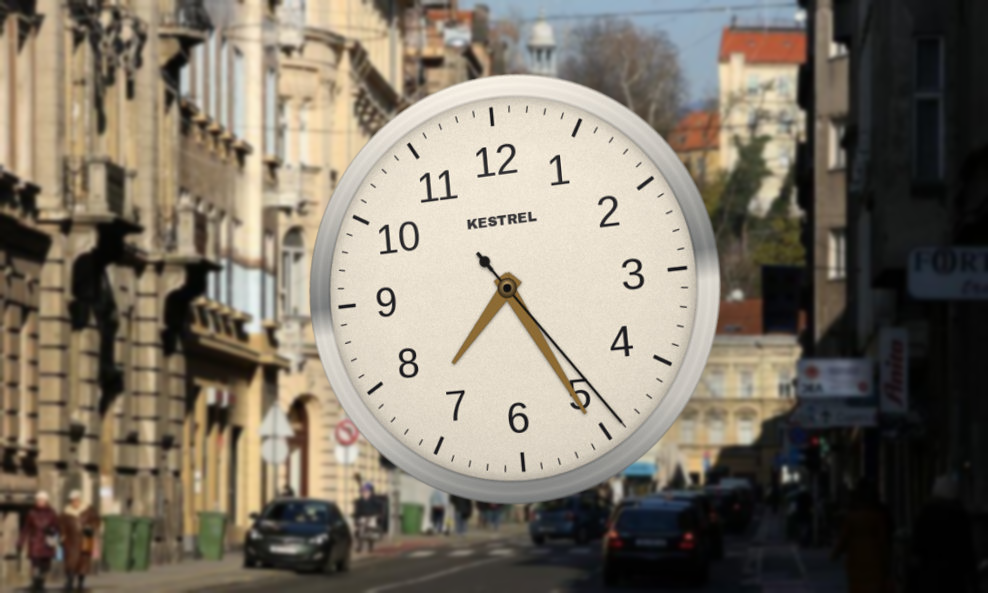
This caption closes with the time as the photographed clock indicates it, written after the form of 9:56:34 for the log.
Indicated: 7:25:24
